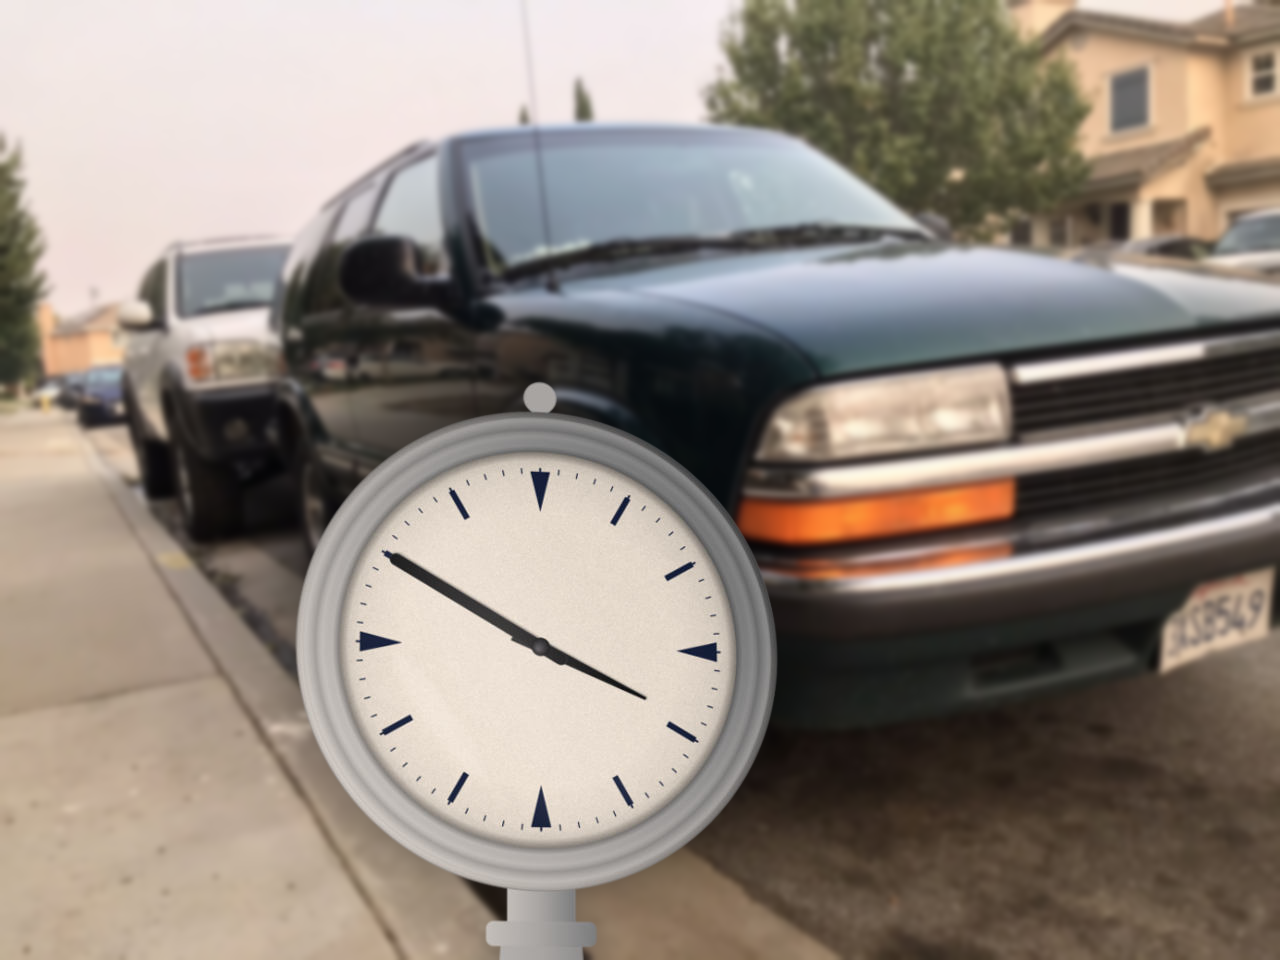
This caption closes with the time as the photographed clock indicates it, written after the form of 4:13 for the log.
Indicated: 3:50
